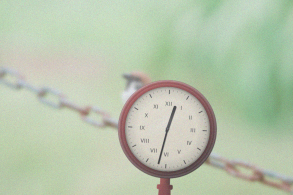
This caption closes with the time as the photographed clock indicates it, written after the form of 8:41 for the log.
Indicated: 12:32
